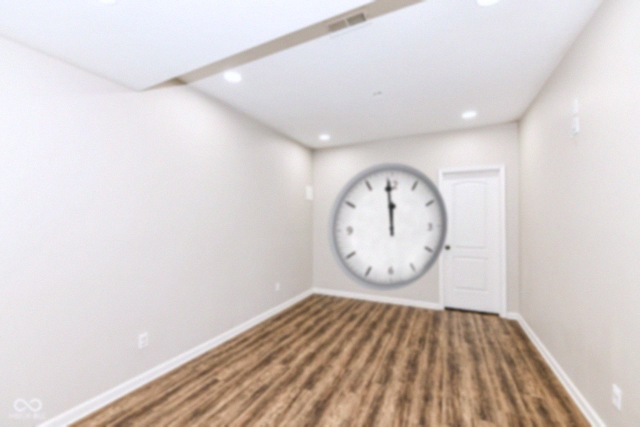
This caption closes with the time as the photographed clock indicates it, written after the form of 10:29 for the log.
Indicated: 11:59
